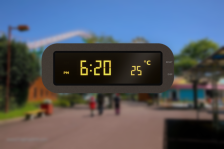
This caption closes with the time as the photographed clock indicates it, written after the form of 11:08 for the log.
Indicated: 6:20
